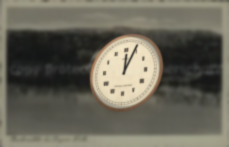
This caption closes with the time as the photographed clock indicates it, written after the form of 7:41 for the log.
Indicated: 12:04
